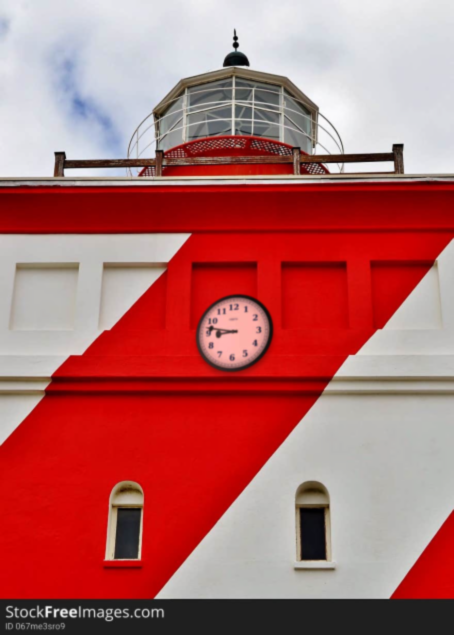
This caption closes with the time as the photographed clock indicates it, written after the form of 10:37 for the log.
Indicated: 8:47
